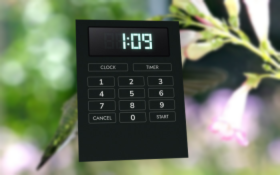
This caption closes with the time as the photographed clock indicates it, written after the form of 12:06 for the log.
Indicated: 1:09
